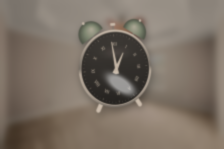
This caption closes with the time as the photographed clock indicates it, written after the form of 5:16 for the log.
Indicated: 12:59
